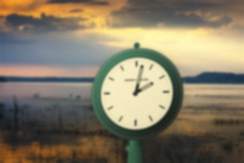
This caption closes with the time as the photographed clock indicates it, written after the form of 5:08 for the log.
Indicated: 2:02
